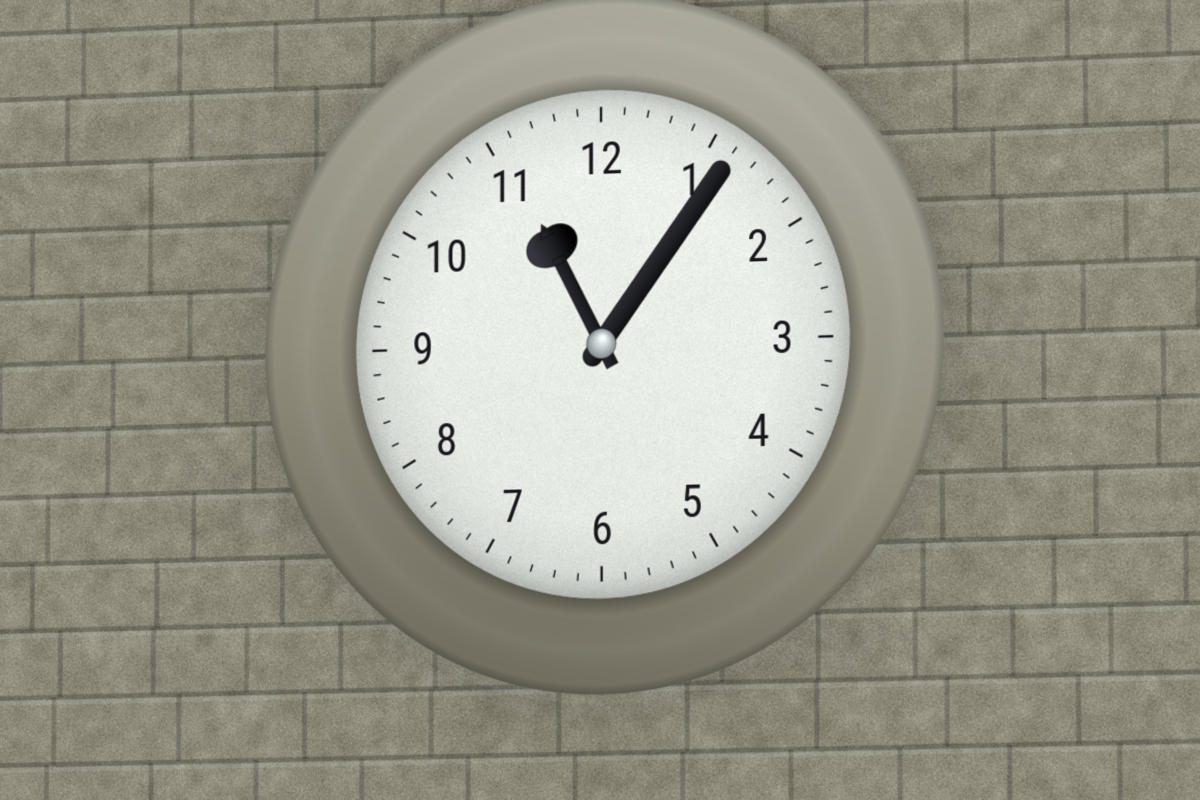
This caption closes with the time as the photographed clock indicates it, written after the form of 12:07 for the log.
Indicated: 11:06
